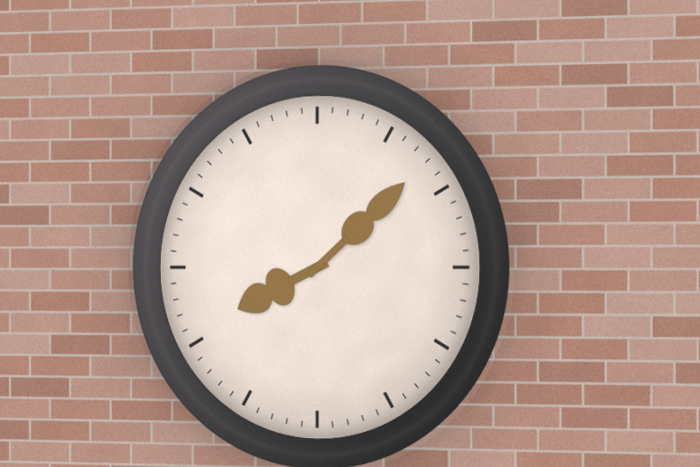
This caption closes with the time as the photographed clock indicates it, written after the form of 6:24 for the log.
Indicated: 8:08
